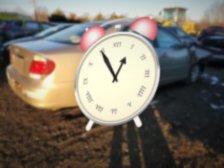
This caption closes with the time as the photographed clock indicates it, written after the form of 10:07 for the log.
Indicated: 12:55
